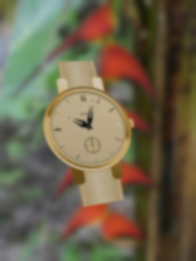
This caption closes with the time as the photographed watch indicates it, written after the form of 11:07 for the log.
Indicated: 10:03
